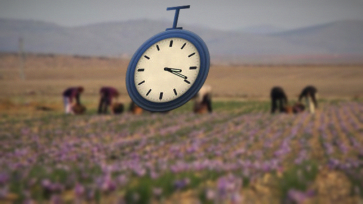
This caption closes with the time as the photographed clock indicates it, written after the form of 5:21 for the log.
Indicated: 3:19
